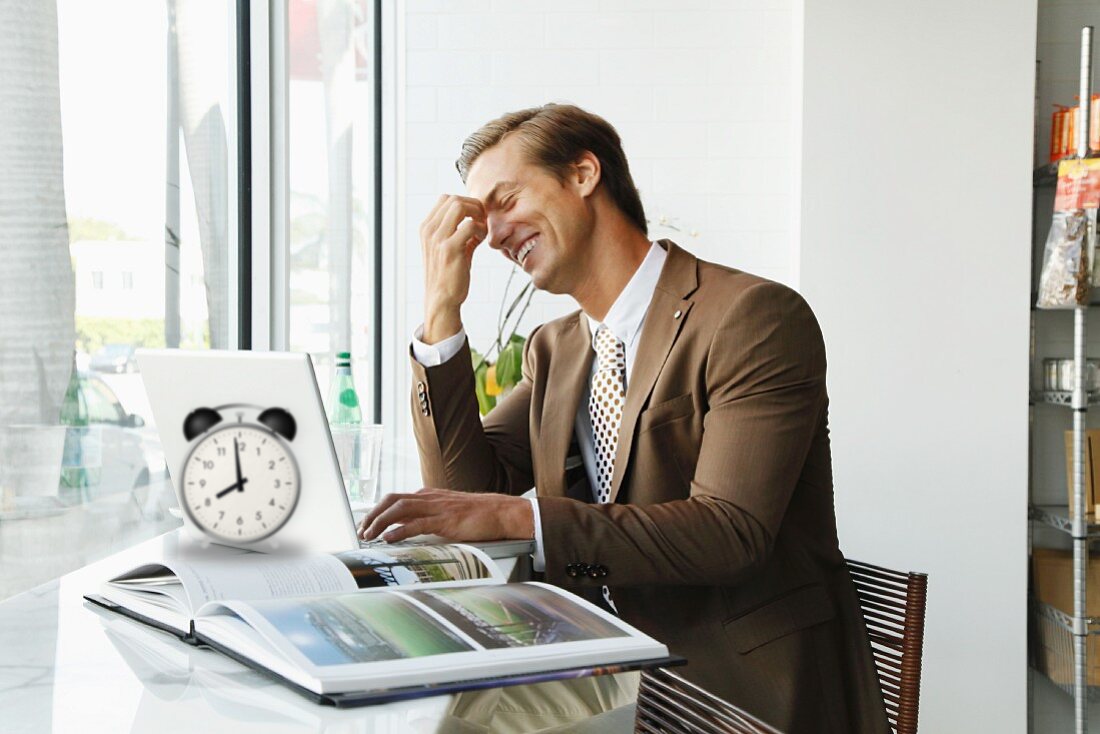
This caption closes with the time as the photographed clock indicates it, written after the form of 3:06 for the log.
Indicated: 7:59
